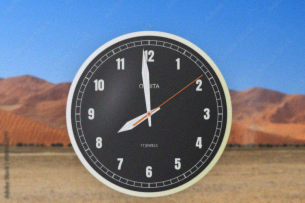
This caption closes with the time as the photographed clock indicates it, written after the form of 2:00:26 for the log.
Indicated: 7:59:09
